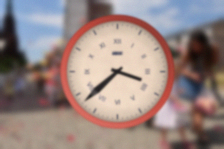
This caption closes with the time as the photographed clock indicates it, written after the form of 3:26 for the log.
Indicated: 3:38
